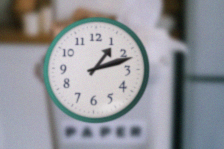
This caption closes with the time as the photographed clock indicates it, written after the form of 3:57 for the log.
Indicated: 1:12
